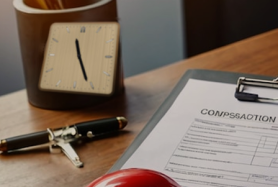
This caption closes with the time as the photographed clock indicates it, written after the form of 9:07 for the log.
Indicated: 11:26
